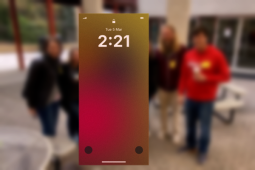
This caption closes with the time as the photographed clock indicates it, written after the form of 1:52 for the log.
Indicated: 2:21
